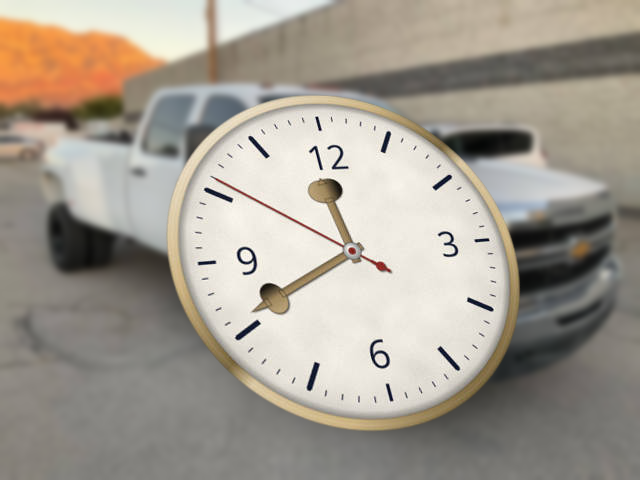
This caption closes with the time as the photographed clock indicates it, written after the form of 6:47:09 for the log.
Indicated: 11:40:51
